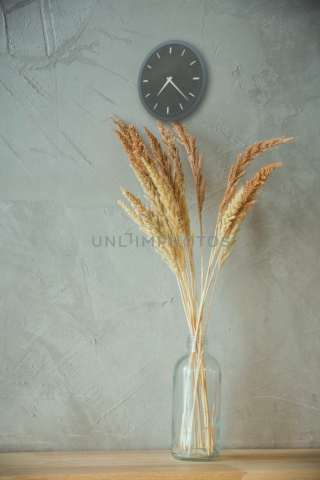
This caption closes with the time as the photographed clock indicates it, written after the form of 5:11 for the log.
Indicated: 7:22
